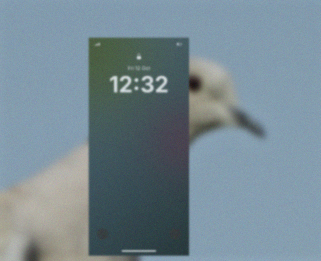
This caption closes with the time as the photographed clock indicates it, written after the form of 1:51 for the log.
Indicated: 12:32
